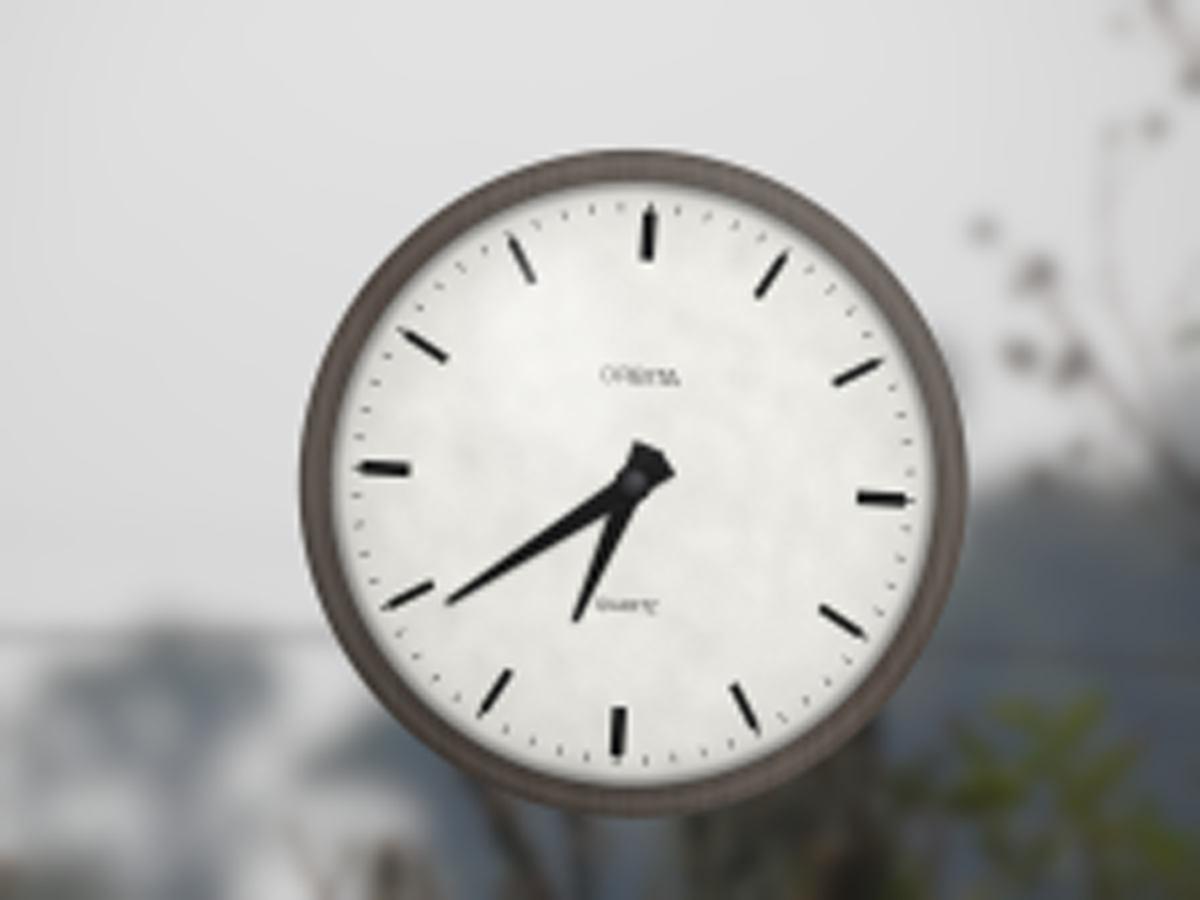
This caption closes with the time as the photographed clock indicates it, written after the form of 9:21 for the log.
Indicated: 6:39
